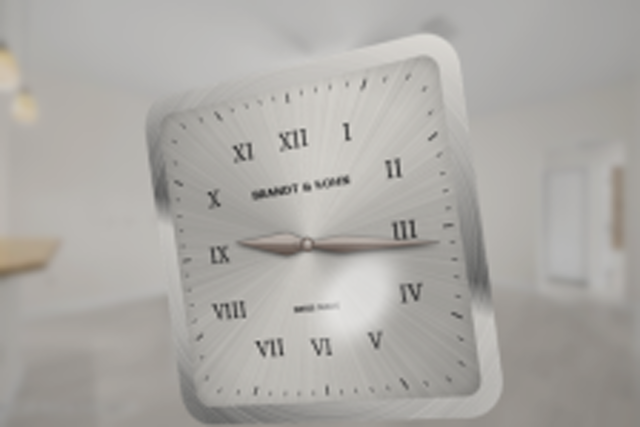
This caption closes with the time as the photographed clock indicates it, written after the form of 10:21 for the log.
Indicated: 9:16
